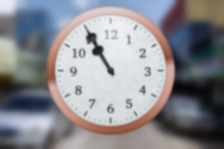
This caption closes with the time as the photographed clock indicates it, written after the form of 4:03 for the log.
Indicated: 10:55
